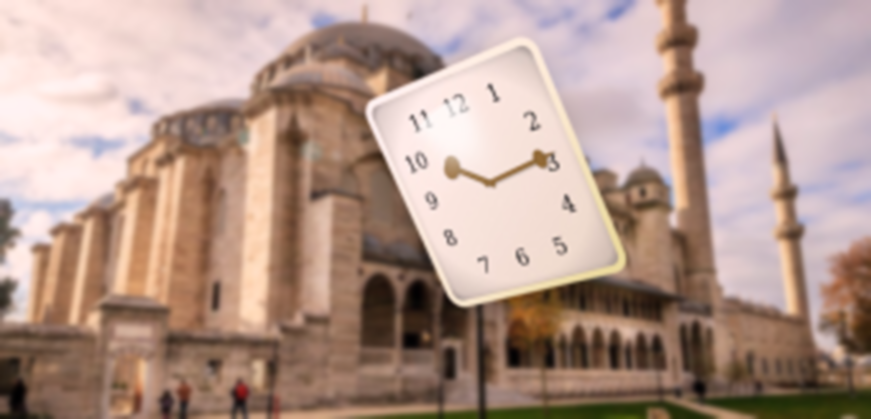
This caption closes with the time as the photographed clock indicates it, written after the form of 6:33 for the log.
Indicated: 10:14
